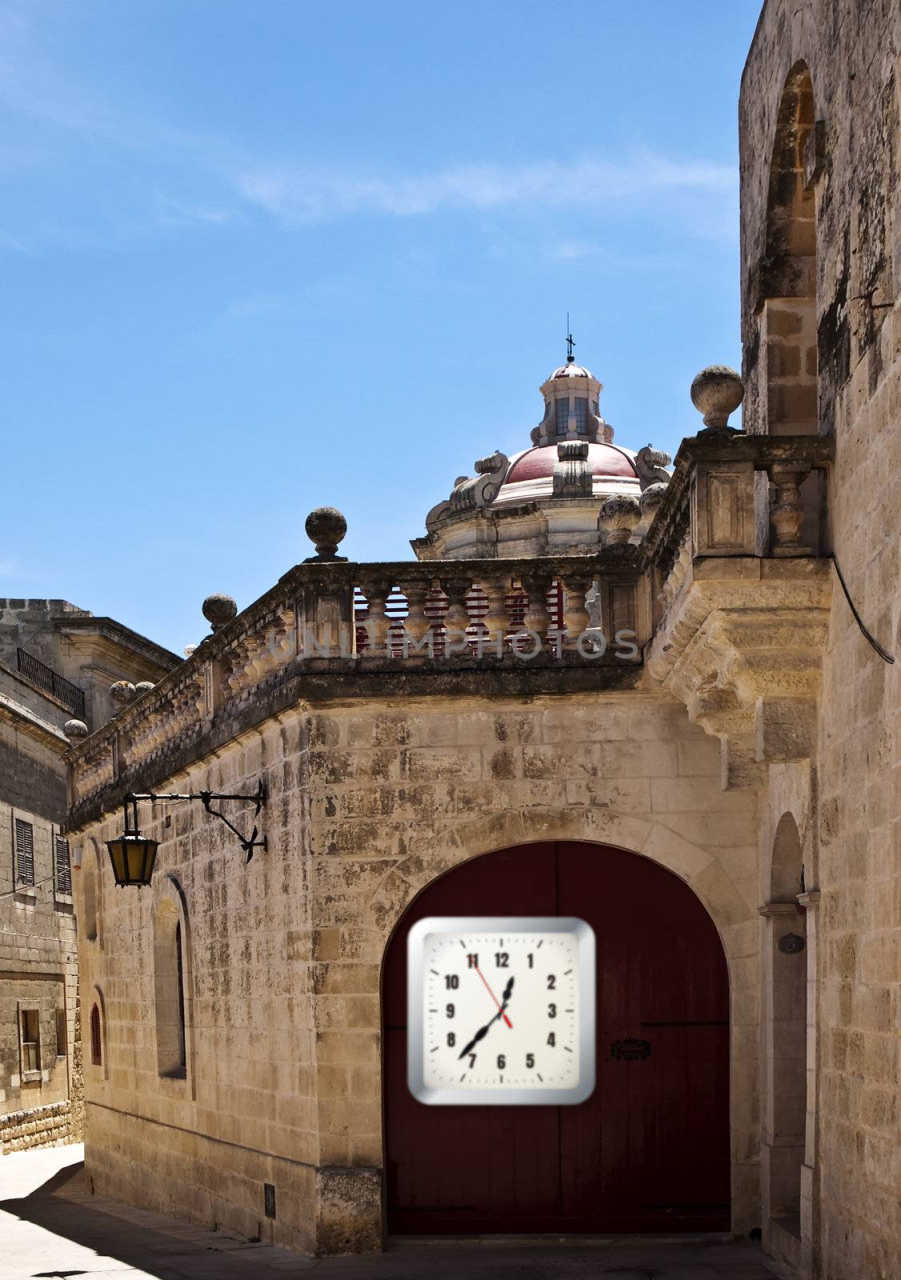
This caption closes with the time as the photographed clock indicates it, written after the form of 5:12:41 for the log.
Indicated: 12:36:55
